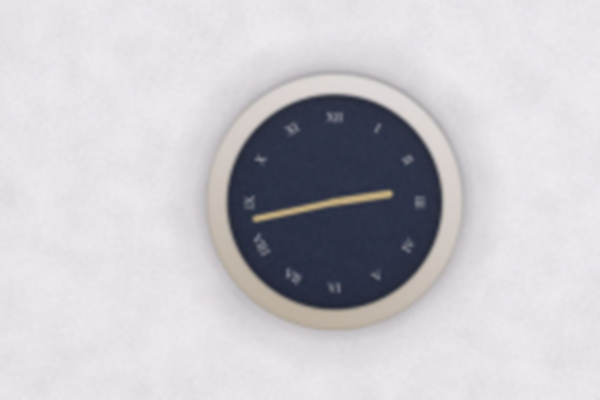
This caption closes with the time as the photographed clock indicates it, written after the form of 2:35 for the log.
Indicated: 2:43
